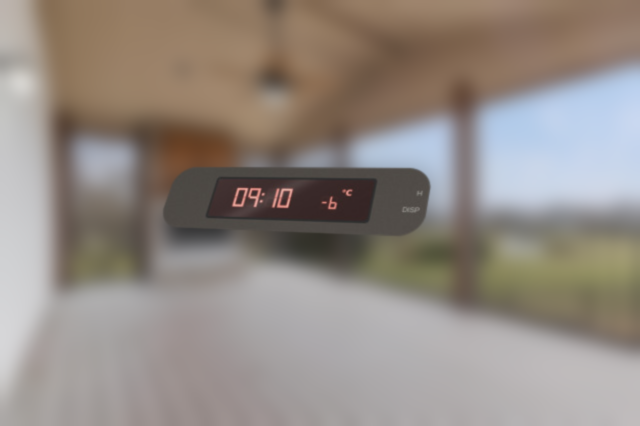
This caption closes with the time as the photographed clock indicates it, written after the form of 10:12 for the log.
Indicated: 9:10
